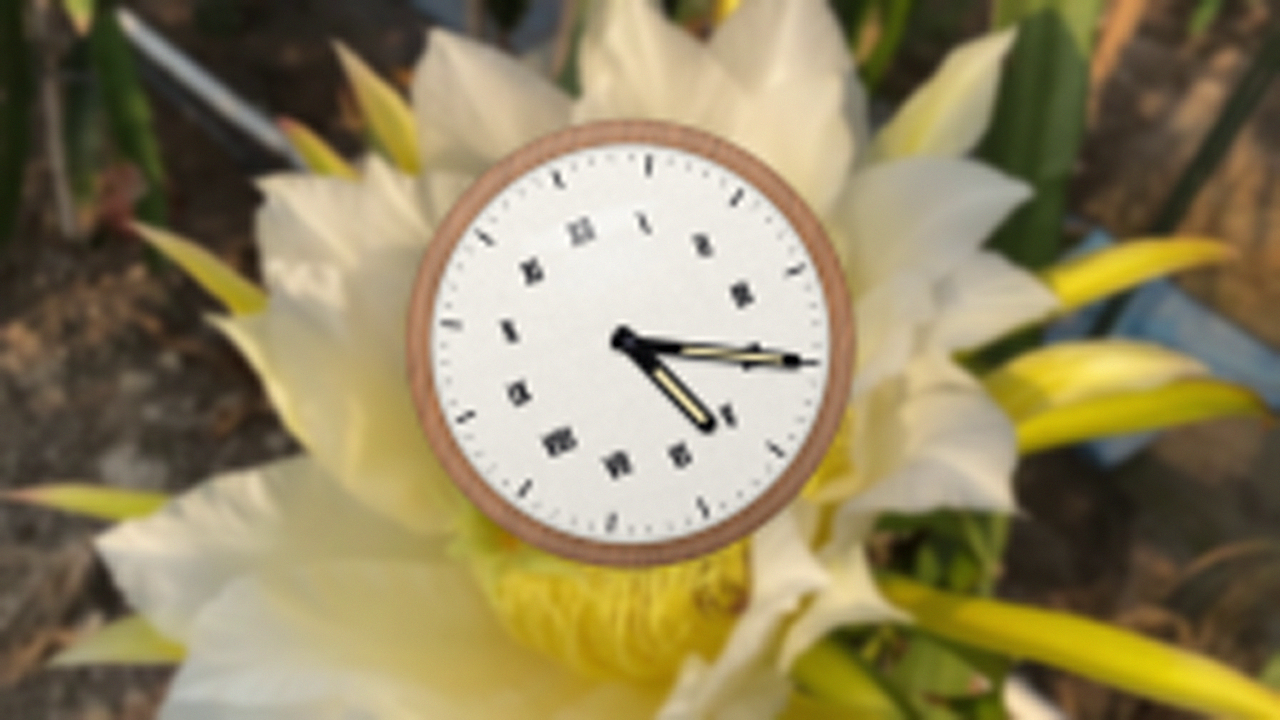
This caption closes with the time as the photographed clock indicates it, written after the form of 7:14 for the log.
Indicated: 5:20
